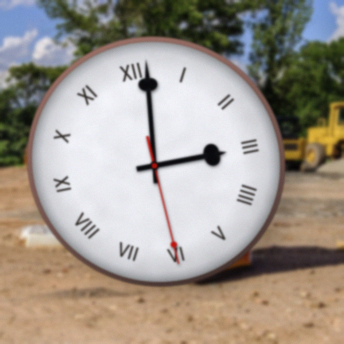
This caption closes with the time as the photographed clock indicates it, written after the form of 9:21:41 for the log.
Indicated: 3:01:30
